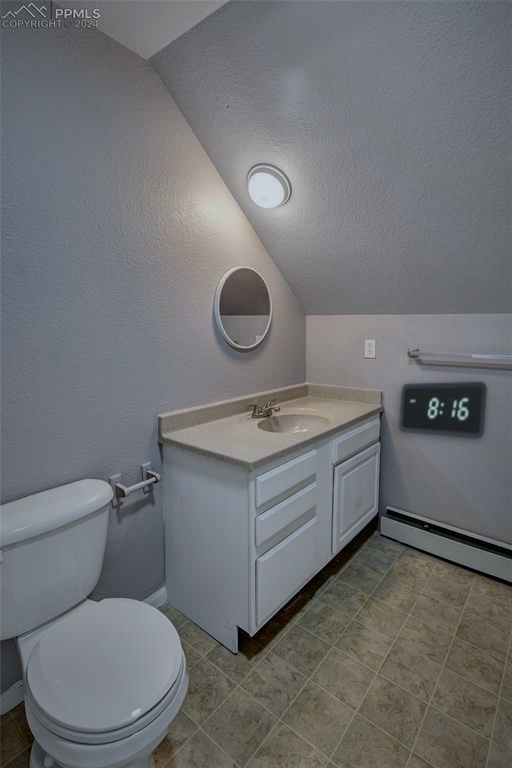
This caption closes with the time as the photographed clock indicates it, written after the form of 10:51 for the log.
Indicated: 8:16
